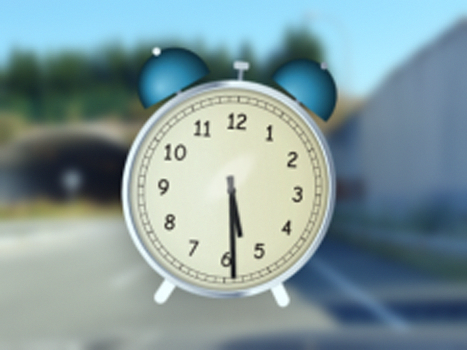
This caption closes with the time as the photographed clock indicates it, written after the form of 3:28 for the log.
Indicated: 5:29
